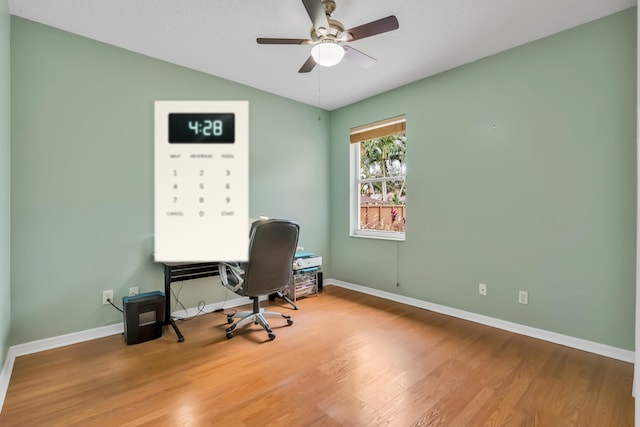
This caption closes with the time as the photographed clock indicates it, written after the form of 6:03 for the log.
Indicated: 4:28
